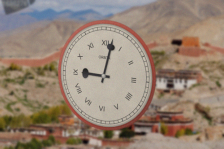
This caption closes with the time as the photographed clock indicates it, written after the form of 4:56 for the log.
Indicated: 9:02
